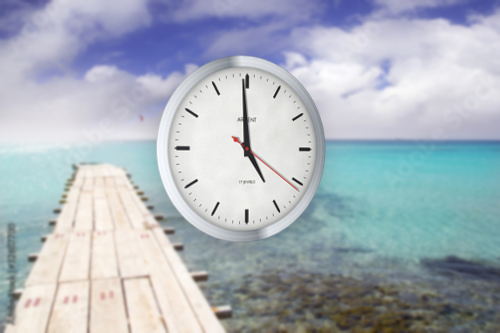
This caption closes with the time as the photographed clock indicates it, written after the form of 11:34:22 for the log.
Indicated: 4:59:21
